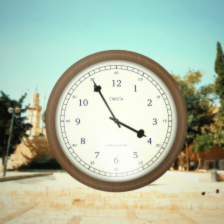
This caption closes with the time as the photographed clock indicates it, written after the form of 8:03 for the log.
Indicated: 3:55
